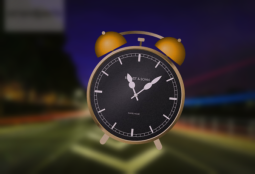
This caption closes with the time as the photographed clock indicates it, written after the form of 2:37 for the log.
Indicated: 11:08
